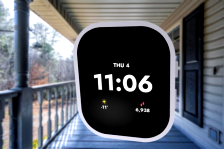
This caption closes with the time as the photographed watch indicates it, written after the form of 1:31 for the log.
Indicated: 11:06
